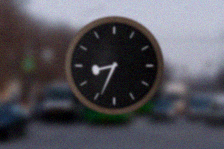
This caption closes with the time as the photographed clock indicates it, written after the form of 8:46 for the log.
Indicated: 8:34
